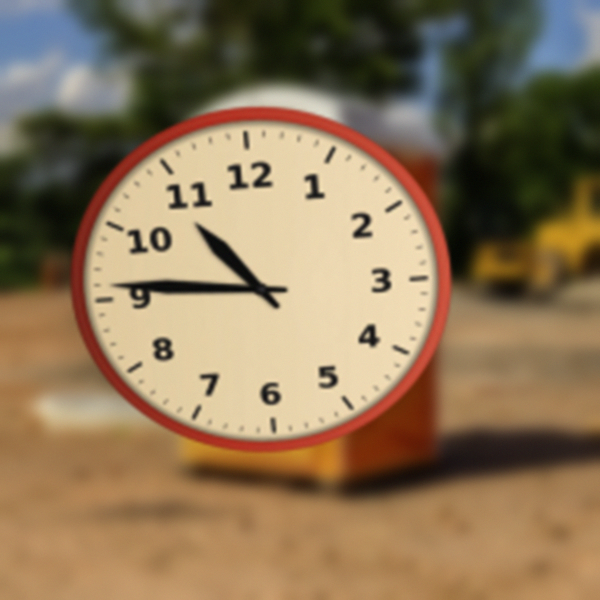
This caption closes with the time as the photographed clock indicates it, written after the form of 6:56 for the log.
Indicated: 10:46
